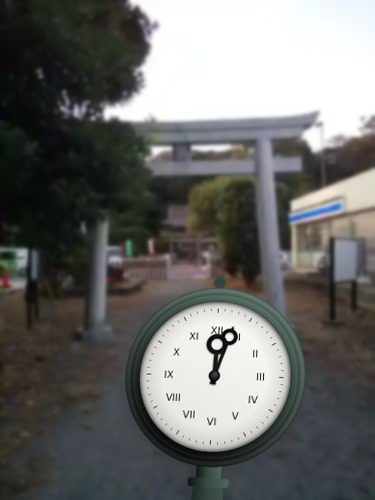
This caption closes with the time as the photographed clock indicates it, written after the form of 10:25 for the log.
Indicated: 12:03
